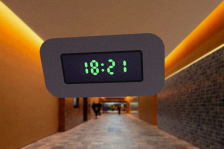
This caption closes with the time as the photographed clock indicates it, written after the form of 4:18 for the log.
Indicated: 18:21
